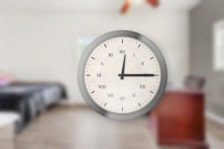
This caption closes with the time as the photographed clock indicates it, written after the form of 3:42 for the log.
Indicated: 12:15
